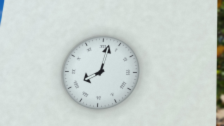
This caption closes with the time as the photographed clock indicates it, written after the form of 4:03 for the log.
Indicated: 8:02
